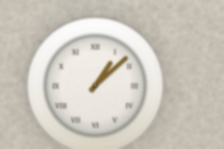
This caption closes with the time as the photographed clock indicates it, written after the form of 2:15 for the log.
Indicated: 1:08
